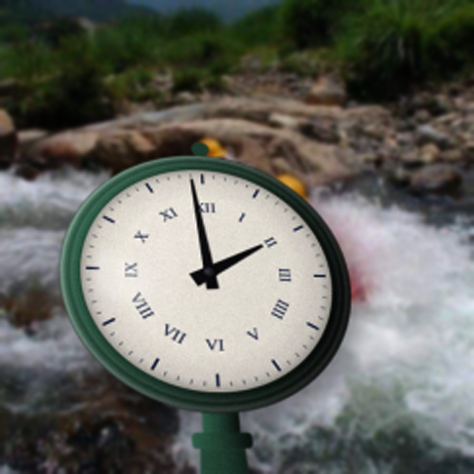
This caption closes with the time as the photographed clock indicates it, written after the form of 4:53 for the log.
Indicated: 1:59
